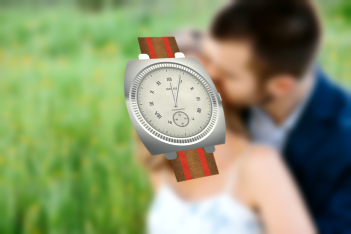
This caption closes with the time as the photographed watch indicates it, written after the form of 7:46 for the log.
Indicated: 12:04
